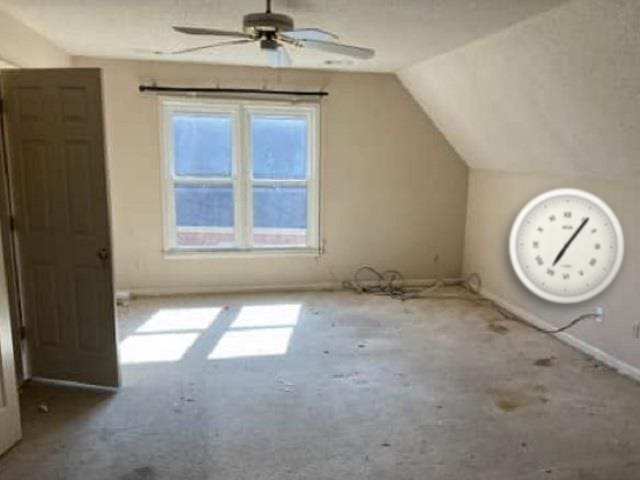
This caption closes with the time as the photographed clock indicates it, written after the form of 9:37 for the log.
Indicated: 7:06
